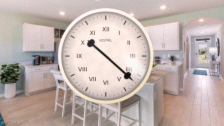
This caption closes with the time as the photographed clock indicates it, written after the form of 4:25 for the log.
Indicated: 10:22
